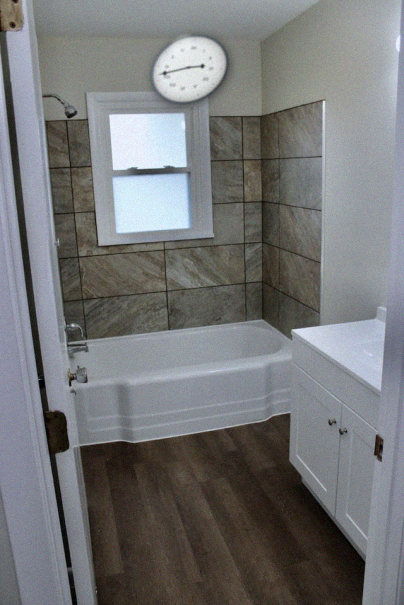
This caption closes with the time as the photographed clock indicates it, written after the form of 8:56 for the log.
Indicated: 2:42
